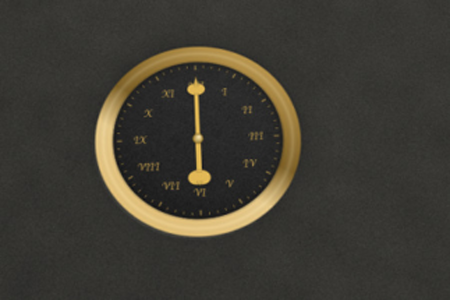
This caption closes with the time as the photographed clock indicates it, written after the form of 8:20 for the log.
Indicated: 6:00
